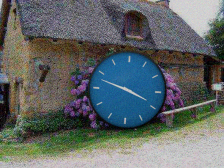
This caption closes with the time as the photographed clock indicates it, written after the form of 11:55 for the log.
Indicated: 3:48
